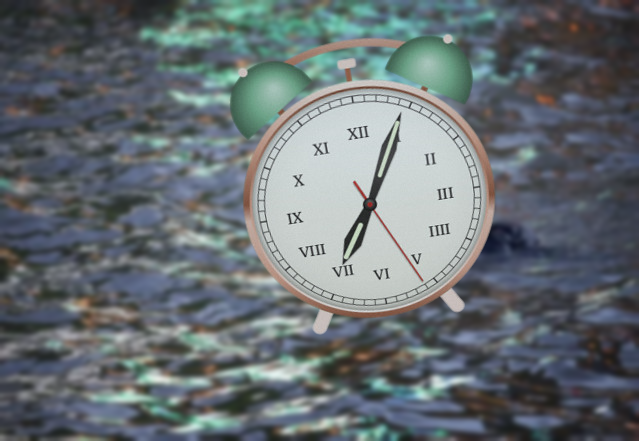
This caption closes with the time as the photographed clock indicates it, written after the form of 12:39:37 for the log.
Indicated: 7:04:26
